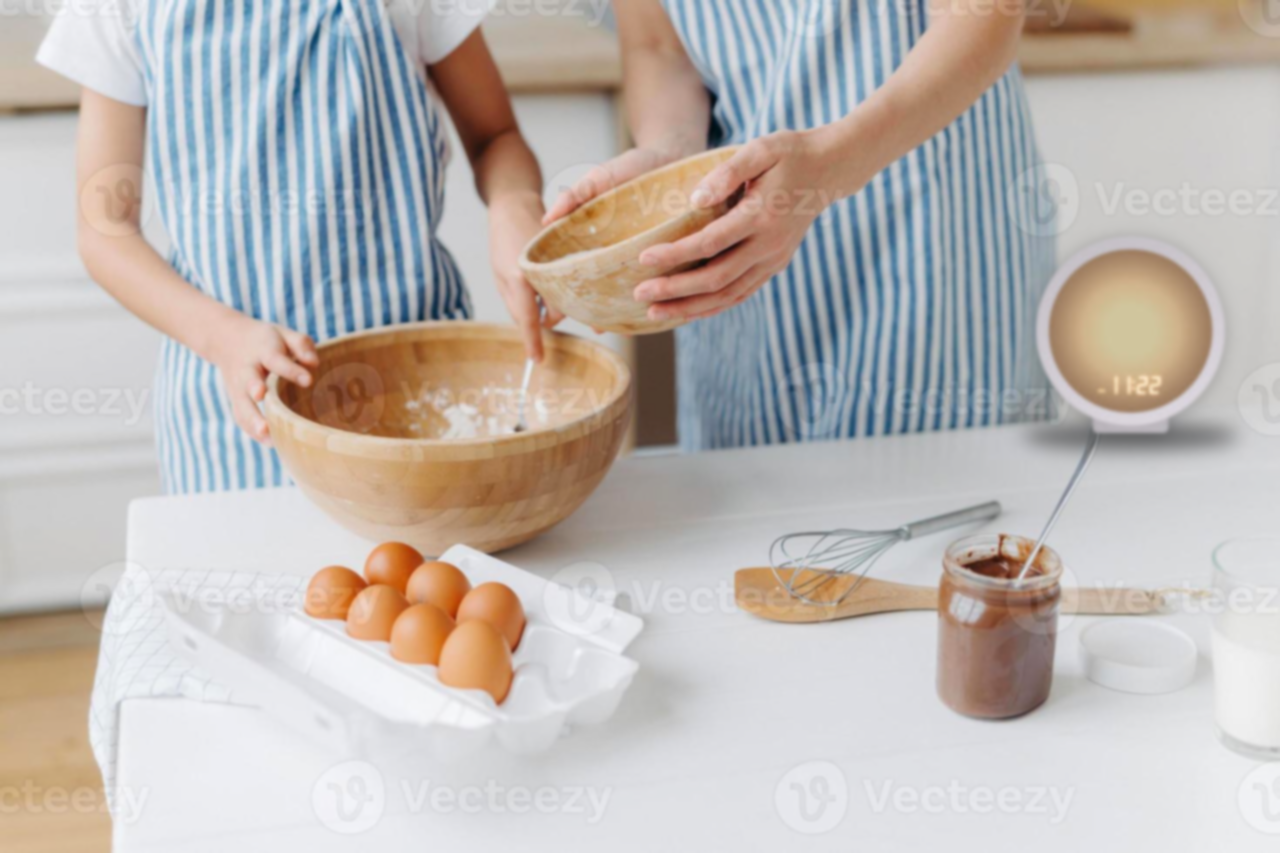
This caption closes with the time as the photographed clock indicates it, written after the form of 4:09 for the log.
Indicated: 11:22
